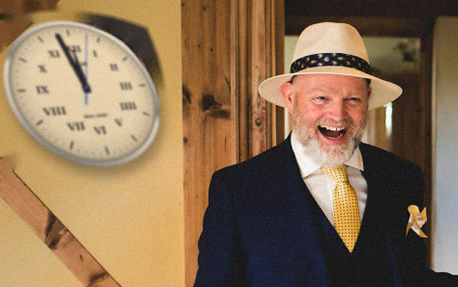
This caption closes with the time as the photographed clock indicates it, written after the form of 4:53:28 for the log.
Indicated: 11:58:03
